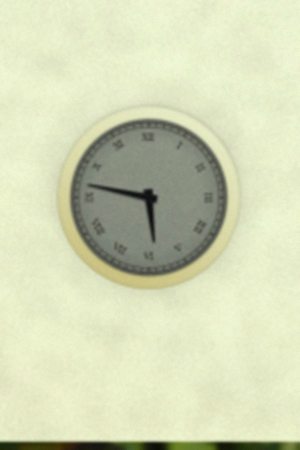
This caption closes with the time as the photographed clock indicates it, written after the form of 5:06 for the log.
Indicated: 5:47
